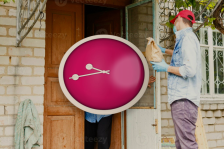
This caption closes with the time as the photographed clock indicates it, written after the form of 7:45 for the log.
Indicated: 9:43
